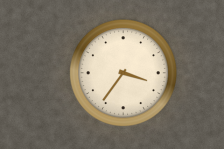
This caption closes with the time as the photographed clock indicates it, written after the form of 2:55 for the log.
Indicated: 3:36
